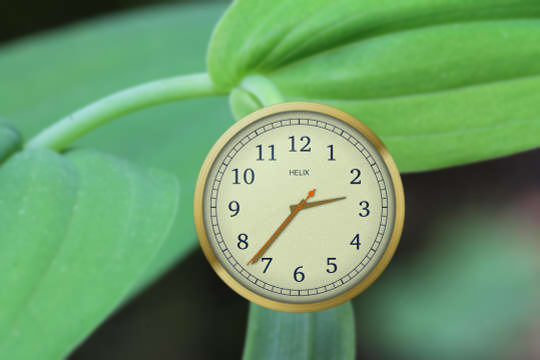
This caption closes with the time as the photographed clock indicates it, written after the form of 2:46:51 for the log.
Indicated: 2:36:37
